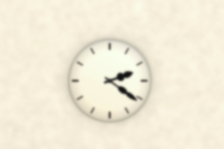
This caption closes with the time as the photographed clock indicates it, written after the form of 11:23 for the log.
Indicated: 2:21
